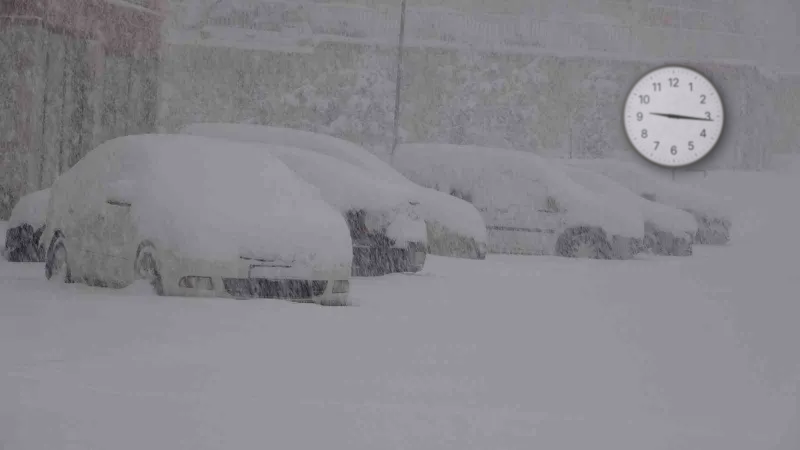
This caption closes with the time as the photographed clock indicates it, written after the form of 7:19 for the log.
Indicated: 9:16
